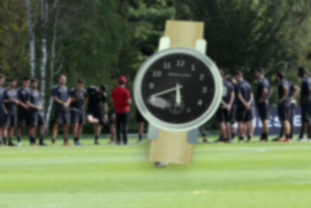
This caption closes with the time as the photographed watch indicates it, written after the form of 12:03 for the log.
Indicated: 5:41
